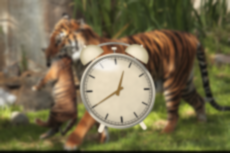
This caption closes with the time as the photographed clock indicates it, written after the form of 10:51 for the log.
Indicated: 12:40
